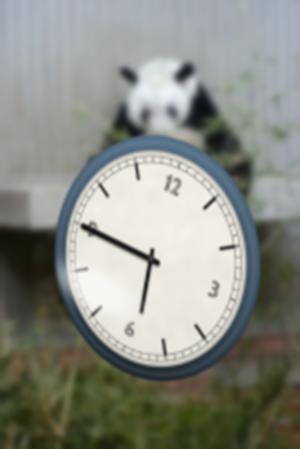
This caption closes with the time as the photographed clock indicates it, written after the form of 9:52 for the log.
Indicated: 5:45
